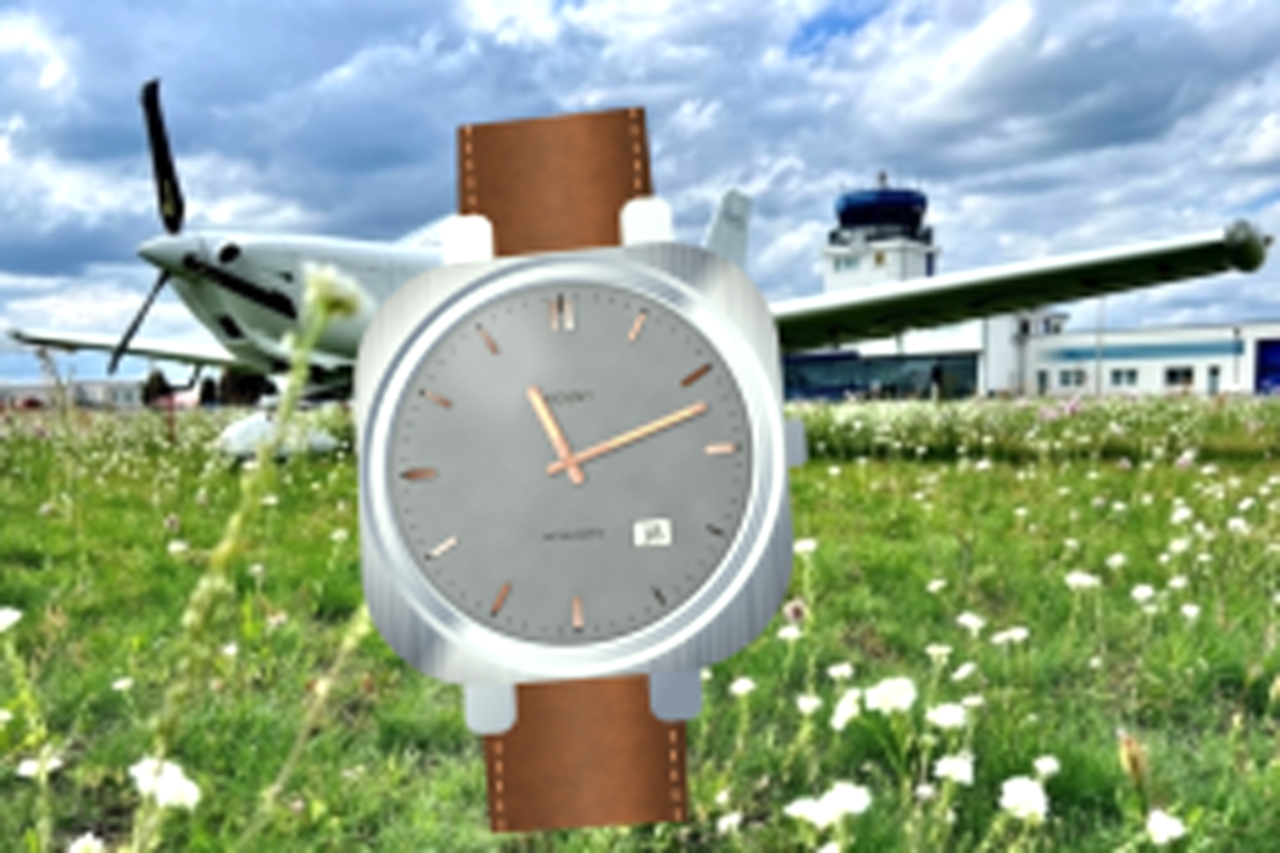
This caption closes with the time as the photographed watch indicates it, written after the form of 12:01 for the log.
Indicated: 11:12
